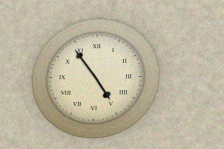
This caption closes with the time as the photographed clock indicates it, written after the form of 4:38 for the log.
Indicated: 4:54
